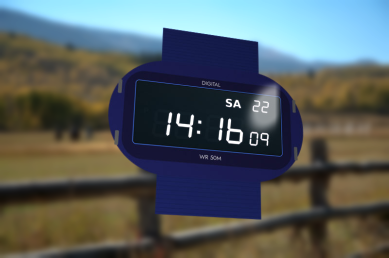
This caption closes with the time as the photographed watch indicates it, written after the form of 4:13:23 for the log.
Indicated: 14:16:09
